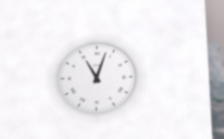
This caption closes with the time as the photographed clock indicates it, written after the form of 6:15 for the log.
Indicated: 11:03
